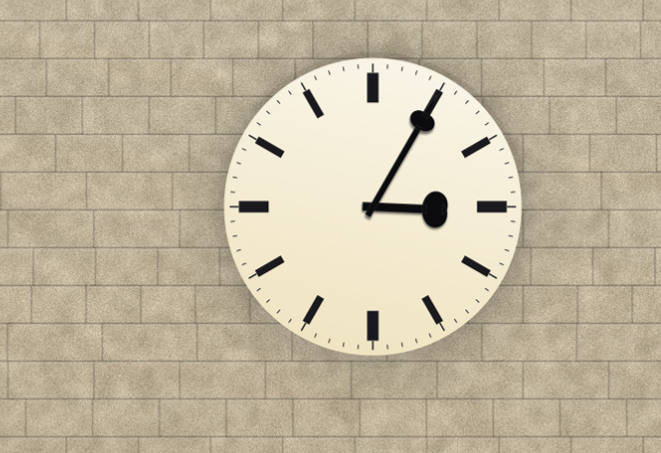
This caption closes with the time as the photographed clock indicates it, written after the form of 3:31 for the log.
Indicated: 3:05
